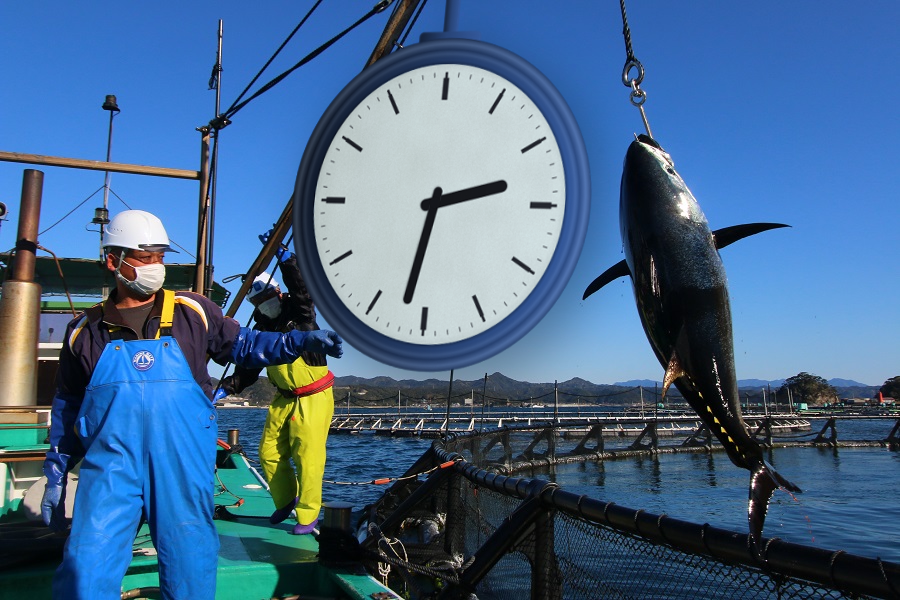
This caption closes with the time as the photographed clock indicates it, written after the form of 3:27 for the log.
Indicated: 2:32
